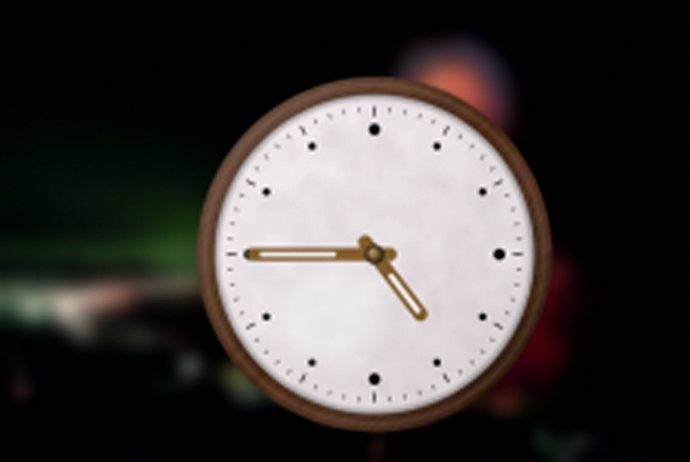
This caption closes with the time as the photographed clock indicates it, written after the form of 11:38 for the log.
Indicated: 4:45
